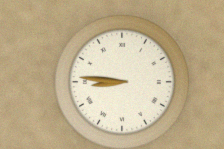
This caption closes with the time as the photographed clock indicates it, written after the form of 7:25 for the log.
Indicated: 8:46
